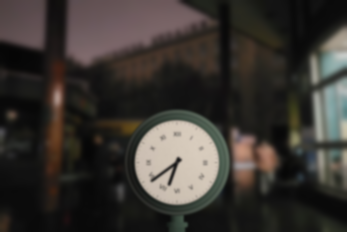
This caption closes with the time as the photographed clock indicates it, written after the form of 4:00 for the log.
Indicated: 6:39
